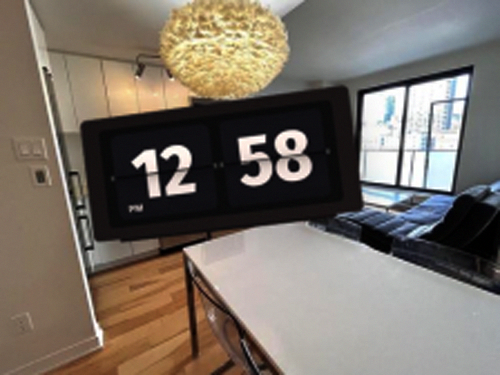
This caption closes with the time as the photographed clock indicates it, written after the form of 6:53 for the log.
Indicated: 12:58
